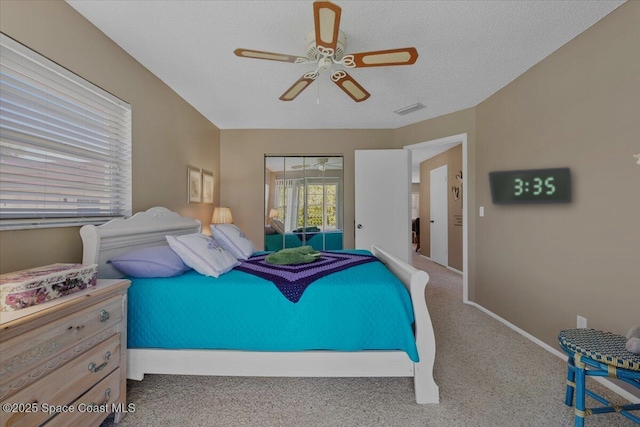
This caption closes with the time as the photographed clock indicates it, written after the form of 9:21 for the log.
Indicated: 3:35
